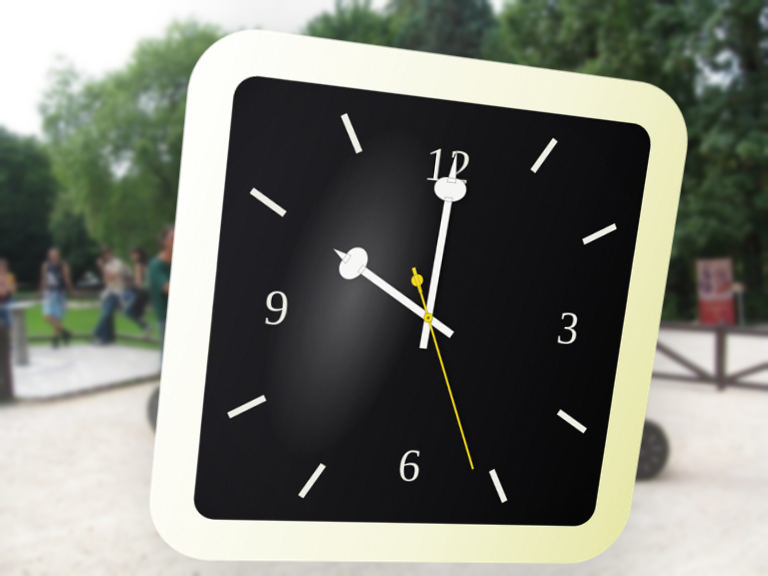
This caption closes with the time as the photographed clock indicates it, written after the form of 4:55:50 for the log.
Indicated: 10:00:26
